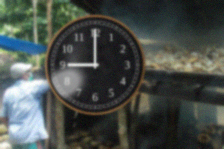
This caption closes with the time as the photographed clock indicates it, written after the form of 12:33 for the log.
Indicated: 9:00
